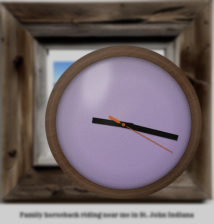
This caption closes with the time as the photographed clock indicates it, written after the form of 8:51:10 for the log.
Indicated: 9:17:20
